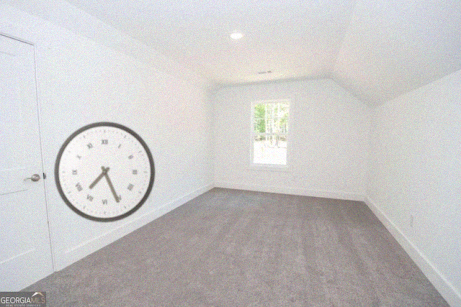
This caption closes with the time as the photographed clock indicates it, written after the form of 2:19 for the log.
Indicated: 7:26
